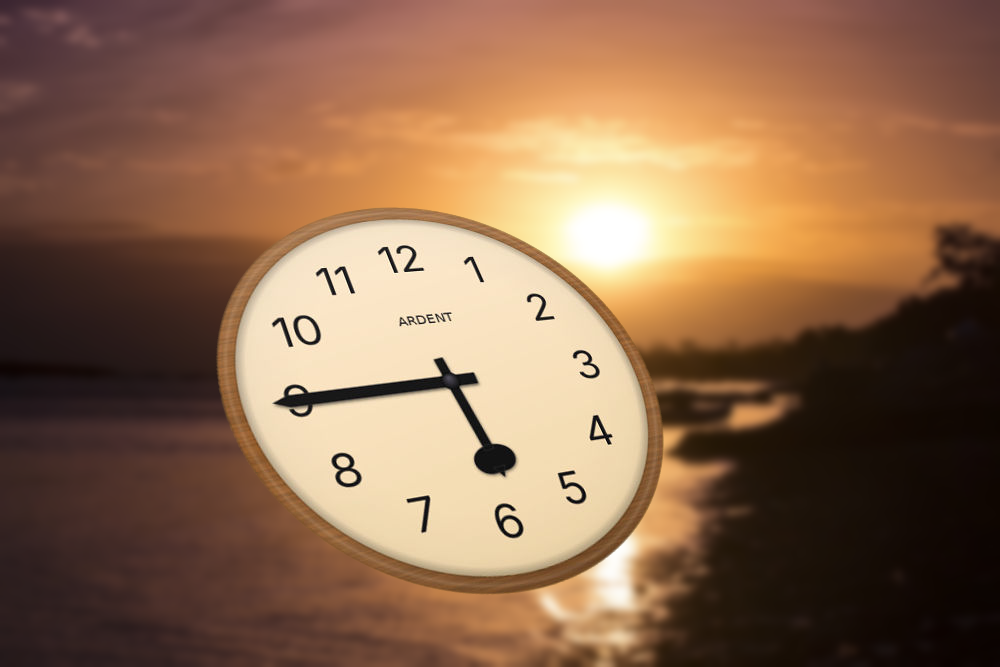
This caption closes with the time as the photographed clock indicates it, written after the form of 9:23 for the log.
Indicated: 5:45
